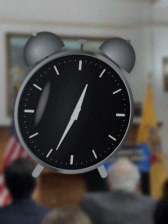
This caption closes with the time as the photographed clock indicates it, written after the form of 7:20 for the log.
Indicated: 12:34
